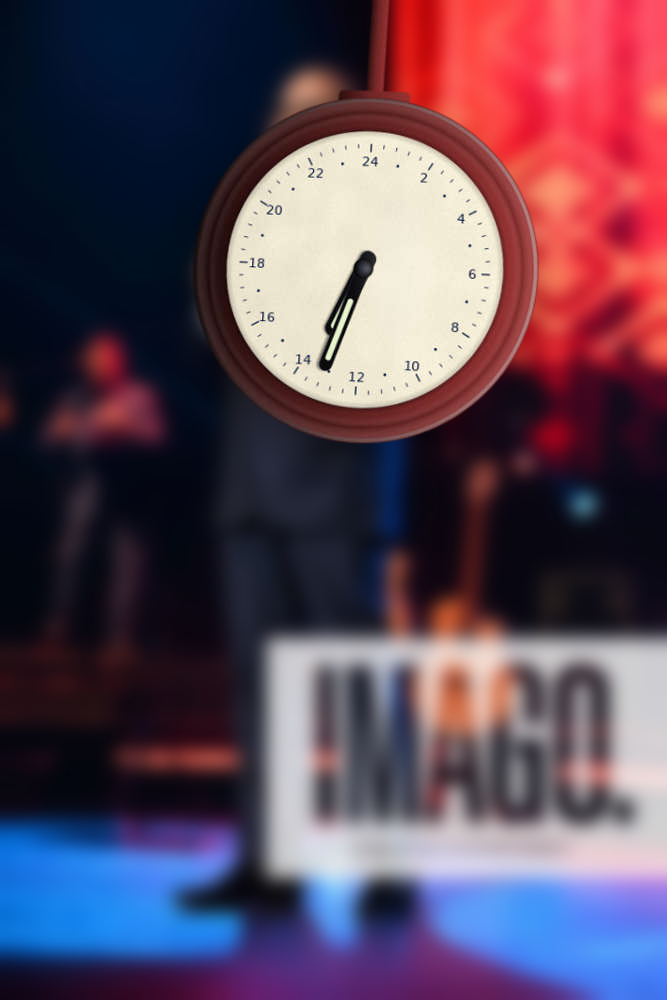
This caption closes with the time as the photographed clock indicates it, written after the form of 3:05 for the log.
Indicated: 13:33
